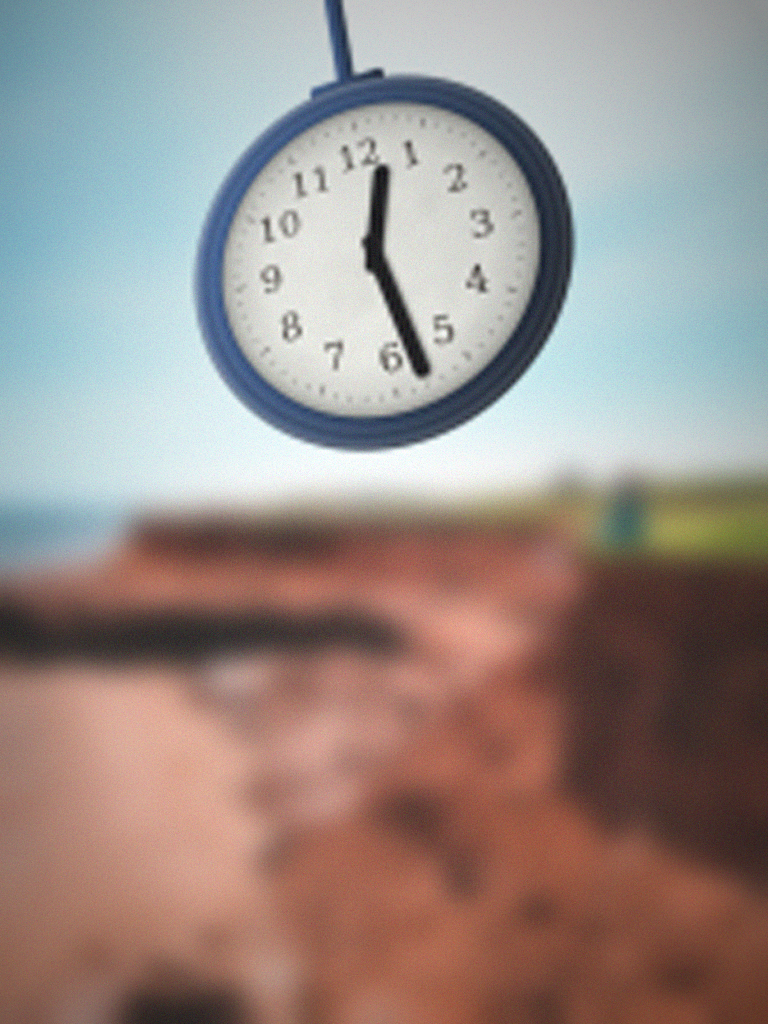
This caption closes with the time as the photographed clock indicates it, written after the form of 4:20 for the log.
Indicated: 12:28
